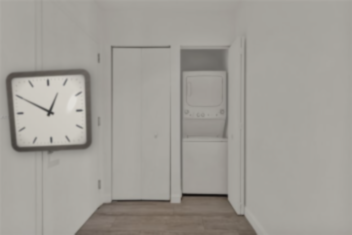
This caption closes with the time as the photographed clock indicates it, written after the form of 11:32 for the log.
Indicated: 12:50
